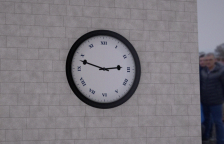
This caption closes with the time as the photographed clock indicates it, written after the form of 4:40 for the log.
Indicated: 2:48
